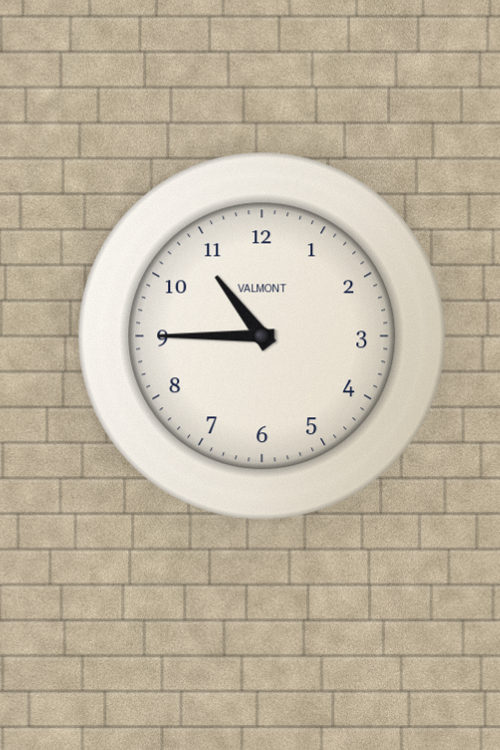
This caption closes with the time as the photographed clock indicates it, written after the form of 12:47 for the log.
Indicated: 10:45
